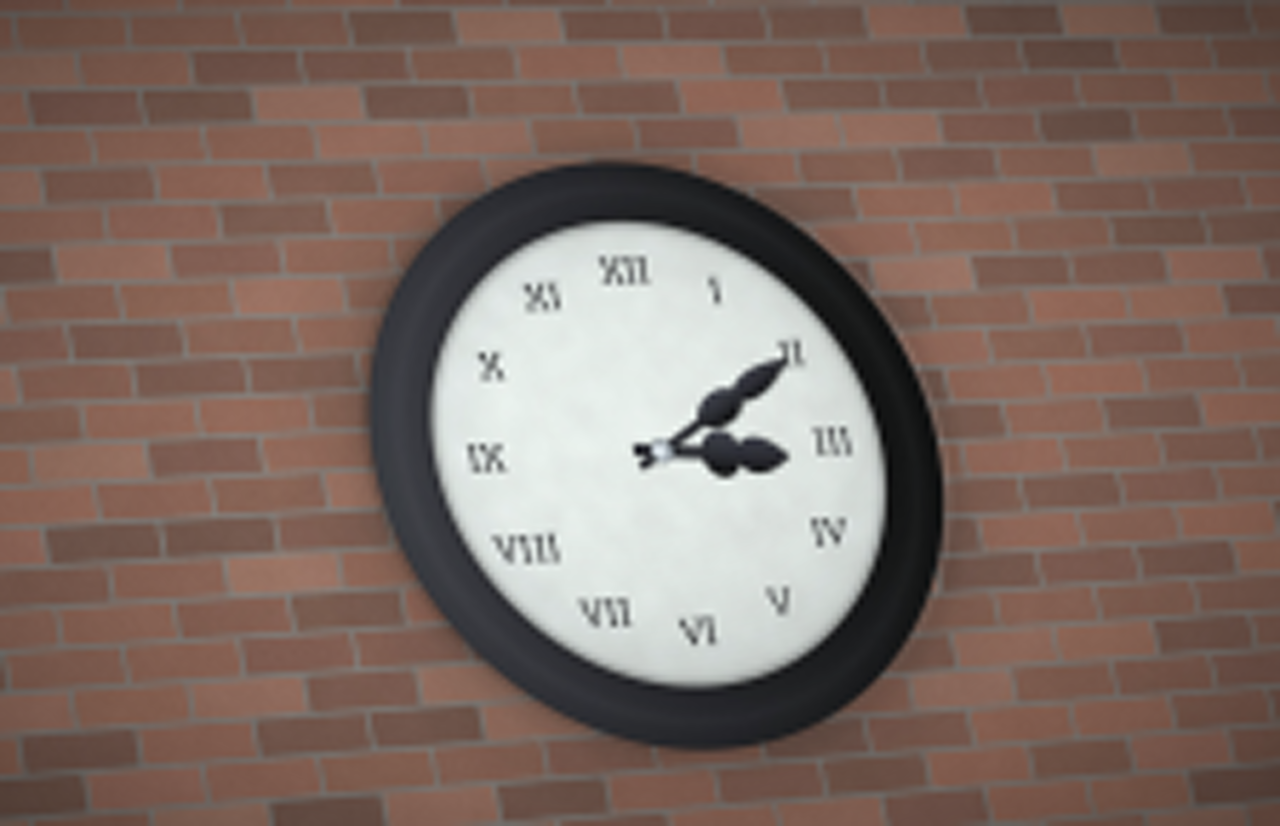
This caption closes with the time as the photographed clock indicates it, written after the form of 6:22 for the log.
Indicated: 3:10
